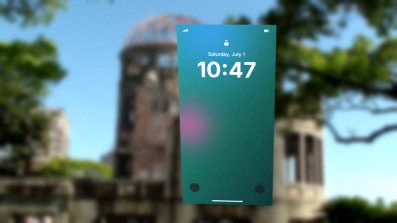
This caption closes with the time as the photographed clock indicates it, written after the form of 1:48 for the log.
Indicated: 10:47
